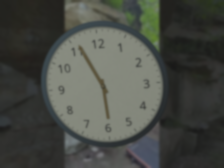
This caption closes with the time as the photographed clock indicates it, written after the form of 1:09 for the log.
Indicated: 5:56
